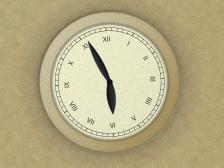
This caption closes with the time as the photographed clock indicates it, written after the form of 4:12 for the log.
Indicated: 5:56
